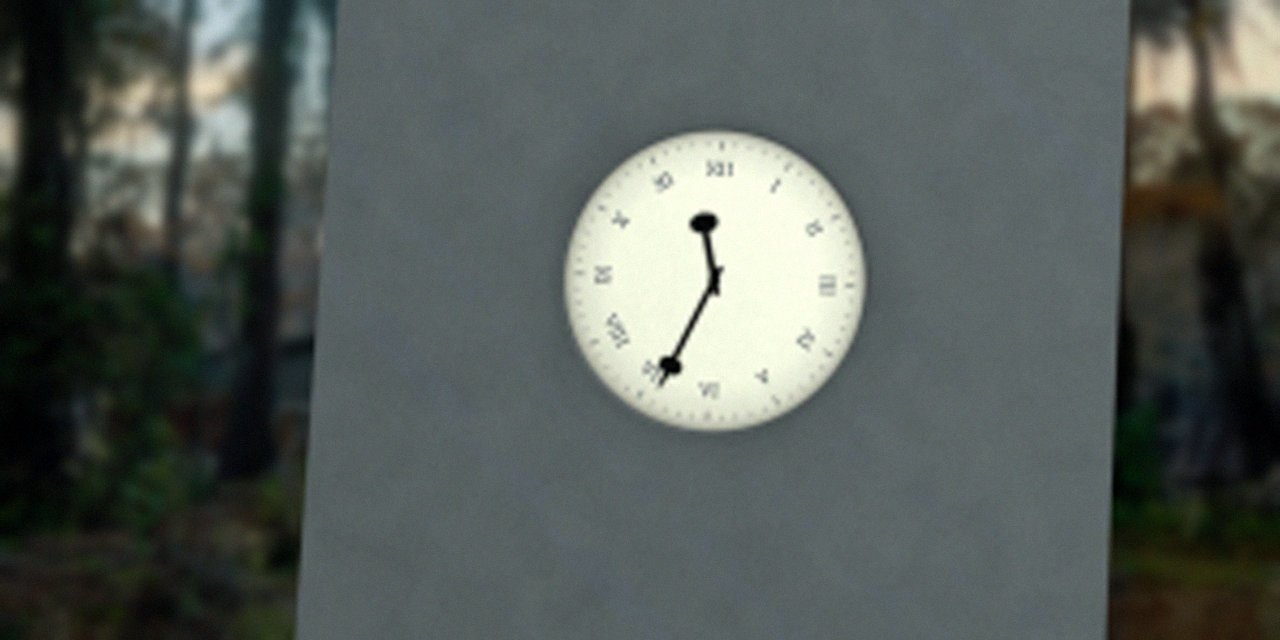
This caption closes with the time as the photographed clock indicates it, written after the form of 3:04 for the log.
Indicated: 11:34
